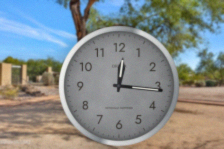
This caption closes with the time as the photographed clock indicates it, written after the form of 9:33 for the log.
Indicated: 12:16
